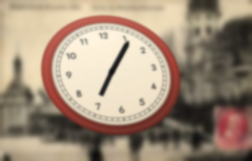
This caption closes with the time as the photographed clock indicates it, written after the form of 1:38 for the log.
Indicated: 7:06
